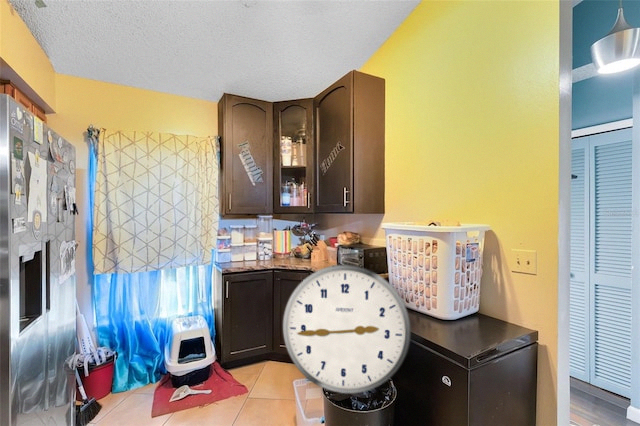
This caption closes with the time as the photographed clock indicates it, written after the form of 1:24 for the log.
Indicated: 2:44
